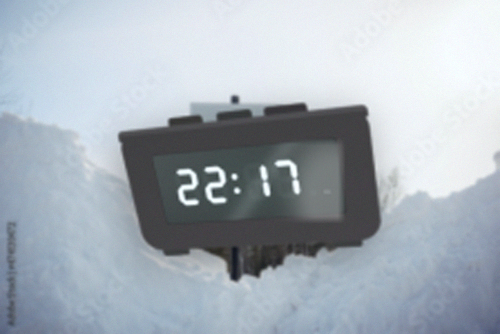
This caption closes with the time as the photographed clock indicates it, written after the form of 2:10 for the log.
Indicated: 22:17
